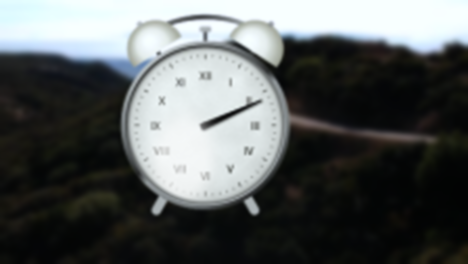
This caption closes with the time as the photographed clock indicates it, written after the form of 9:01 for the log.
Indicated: 2:11
